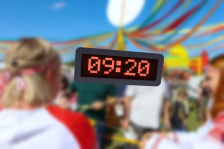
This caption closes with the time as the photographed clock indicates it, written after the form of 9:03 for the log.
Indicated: 9:20
